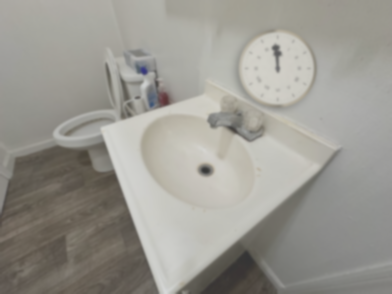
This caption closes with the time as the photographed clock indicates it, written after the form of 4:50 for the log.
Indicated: 11:59
